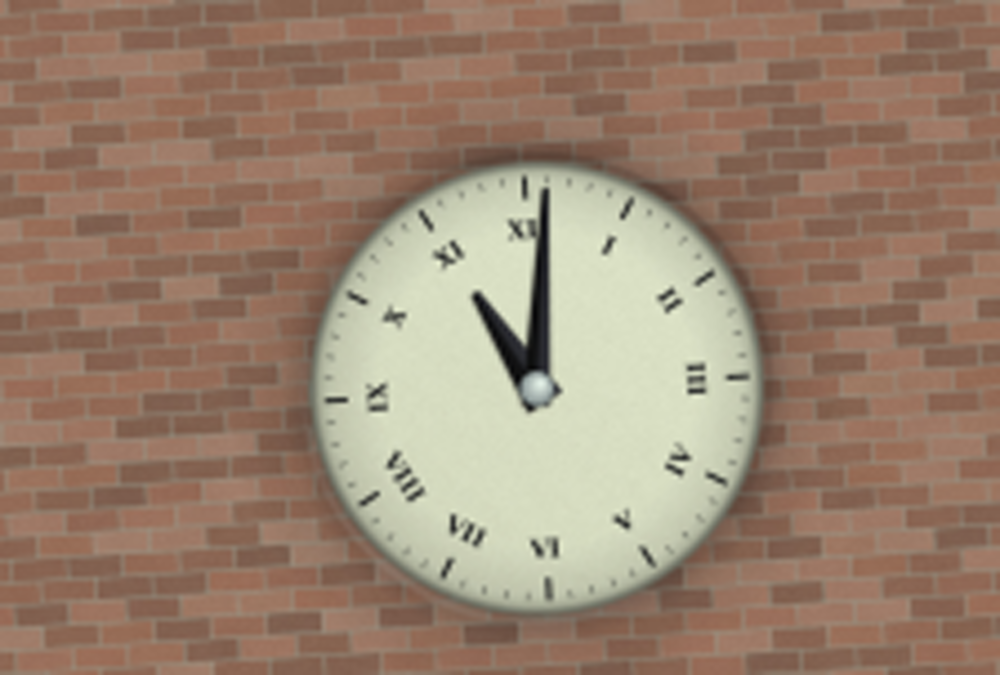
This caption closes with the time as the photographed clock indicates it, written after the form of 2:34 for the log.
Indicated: 11:01
